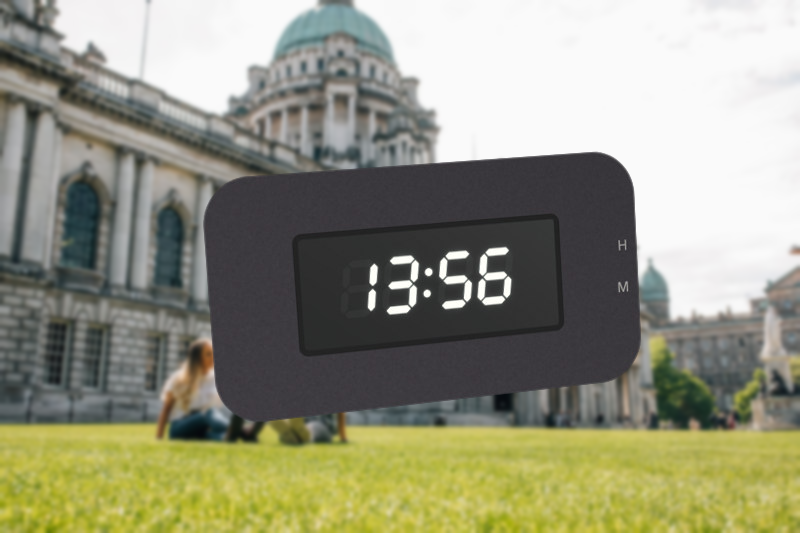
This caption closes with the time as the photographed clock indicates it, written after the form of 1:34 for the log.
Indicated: 13:56
